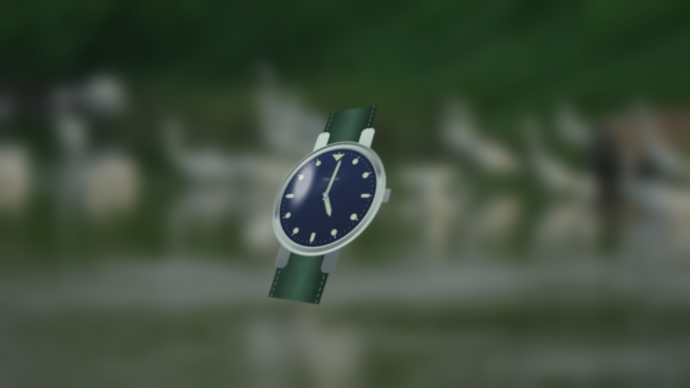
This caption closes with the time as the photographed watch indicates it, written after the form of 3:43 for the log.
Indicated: 5:01
